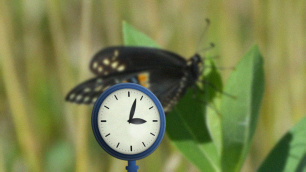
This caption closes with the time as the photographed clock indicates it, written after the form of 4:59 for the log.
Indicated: 3:03
